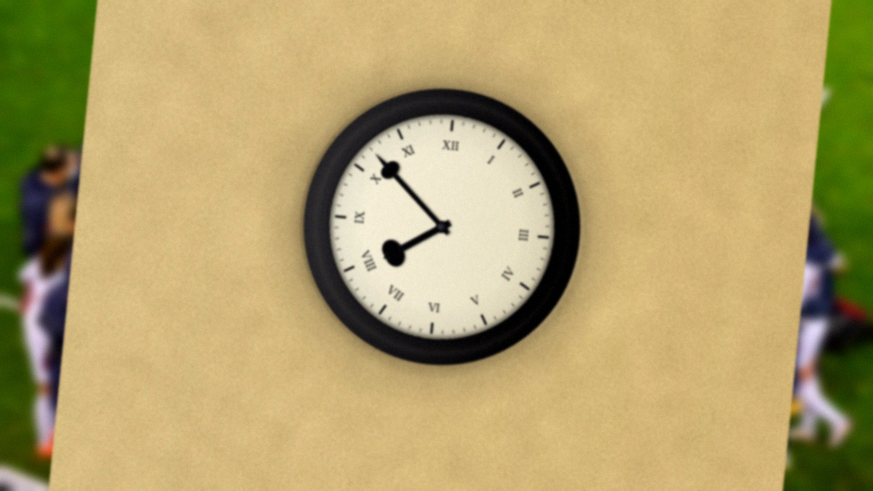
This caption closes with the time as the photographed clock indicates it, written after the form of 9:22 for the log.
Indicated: 7:52
